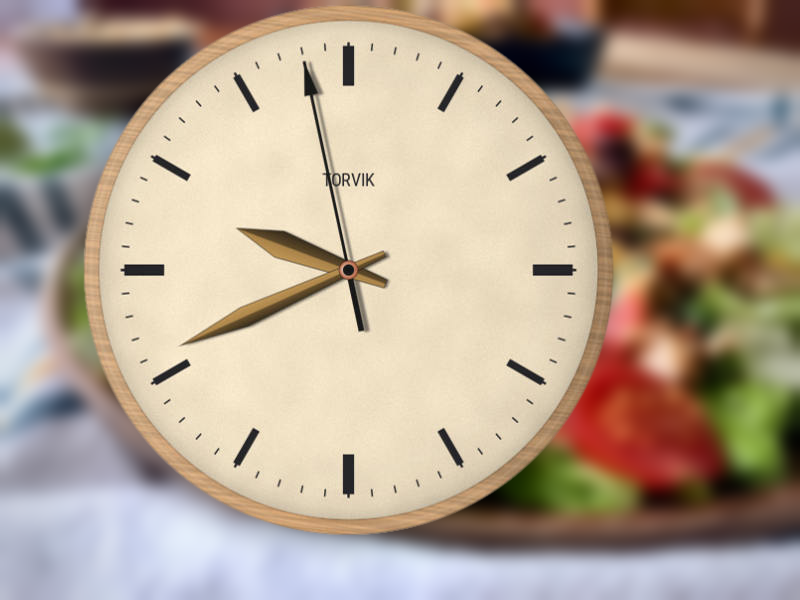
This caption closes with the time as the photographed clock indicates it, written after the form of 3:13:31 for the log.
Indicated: 9:40:58
